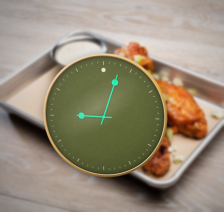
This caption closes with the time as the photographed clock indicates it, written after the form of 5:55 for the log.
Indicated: 9:03
